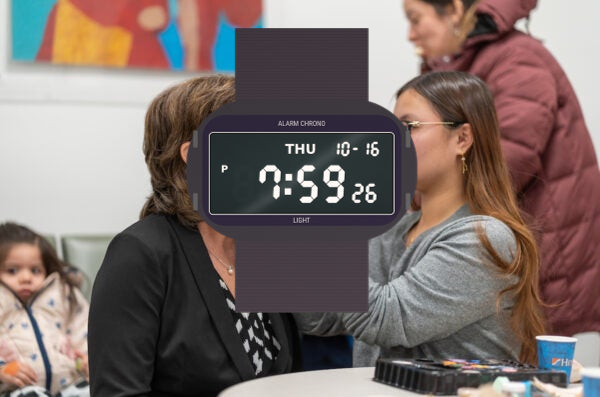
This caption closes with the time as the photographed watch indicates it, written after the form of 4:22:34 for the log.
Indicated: 7:59:26
